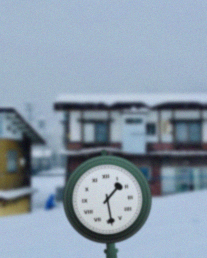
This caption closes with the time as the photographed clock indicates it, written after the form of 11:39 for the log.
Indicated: 1:29
